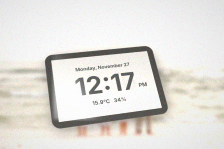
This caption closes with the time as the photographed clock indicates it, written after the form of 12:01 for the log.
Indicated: 12:17
